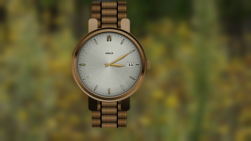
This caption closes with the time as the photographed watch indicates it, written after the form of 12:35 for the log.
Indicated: 3:10
